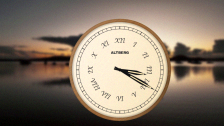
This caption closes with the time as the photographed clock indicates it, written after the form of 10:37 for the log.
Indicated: 3:20
